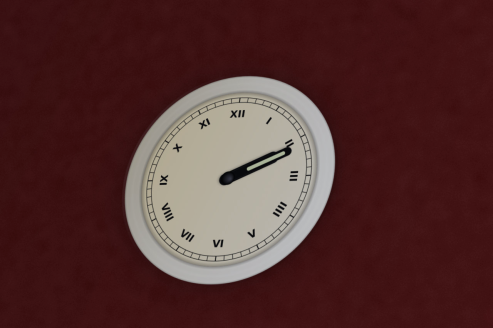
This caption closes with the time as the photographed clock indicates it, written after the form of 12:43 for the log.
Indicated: 2:11
